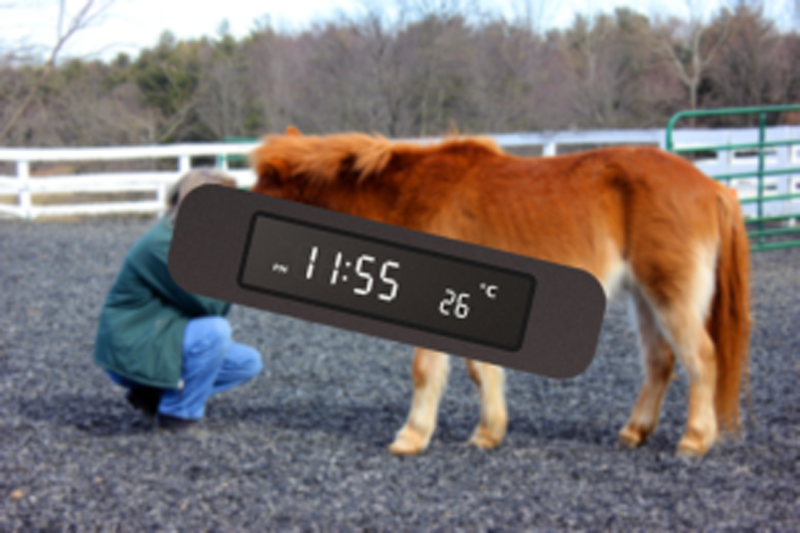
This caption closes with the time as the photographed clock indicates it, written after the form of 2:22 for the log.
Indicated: 11:55
